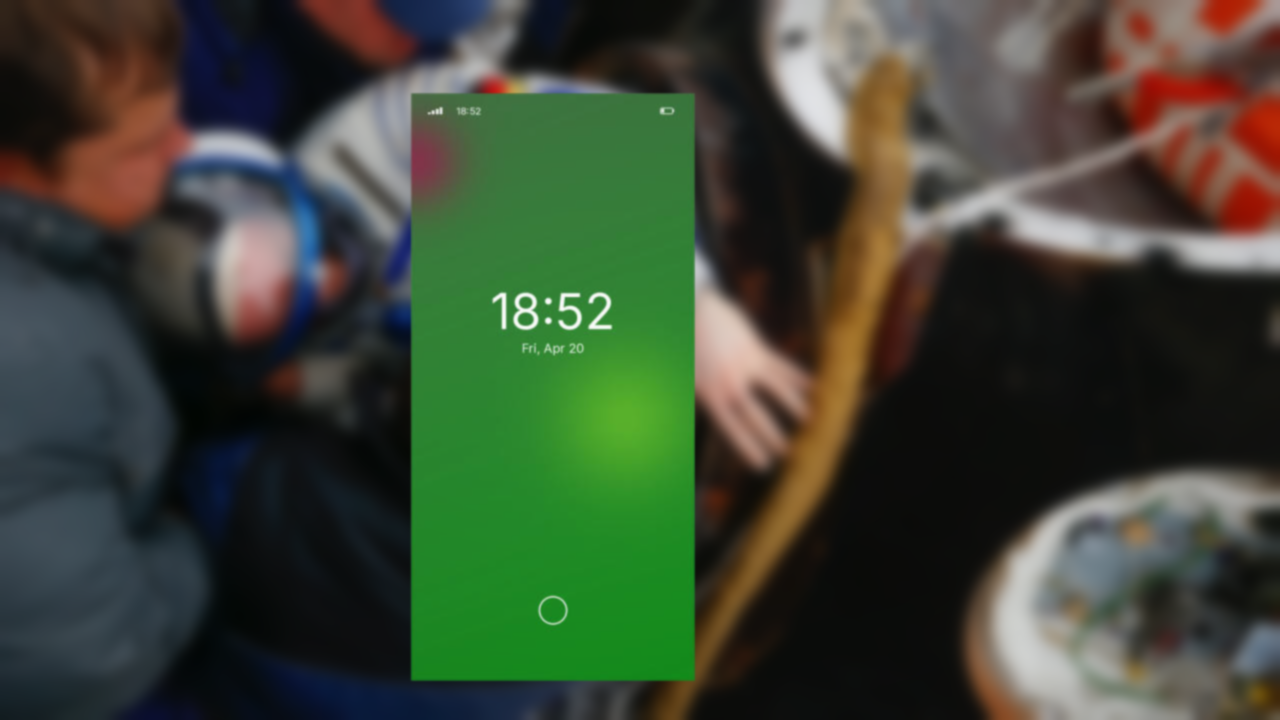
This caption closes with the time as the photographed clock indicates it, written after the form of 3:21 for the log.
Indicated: 18:52
